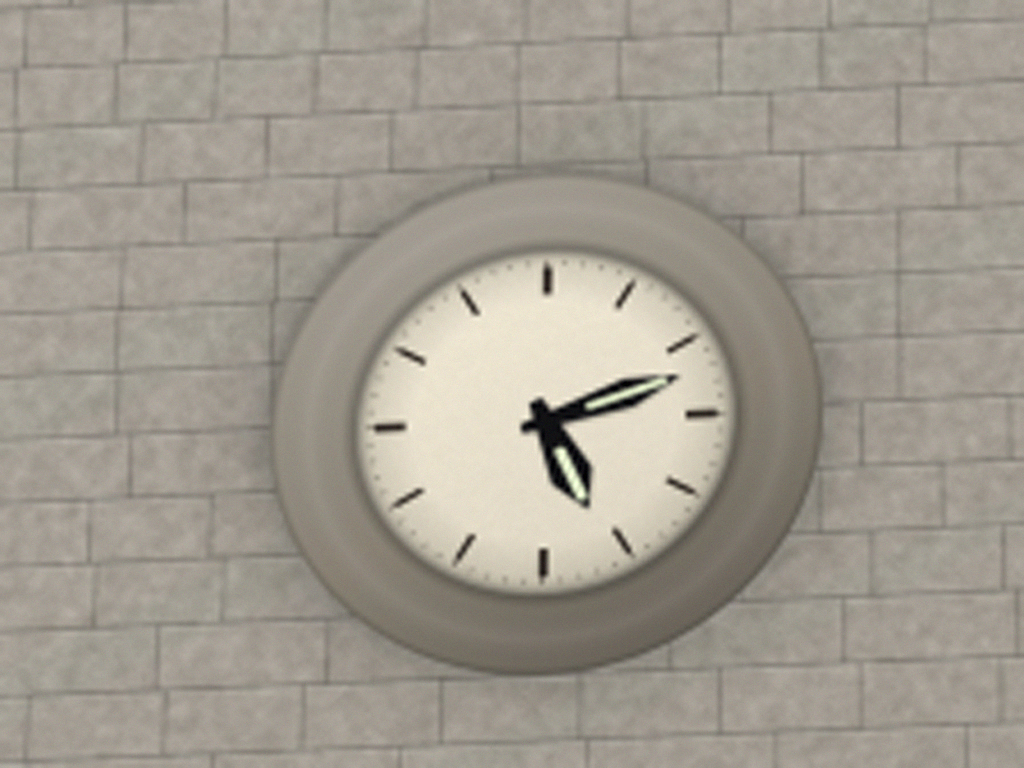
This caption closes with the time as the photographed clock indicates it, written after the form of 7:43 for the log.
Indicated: 5:12
